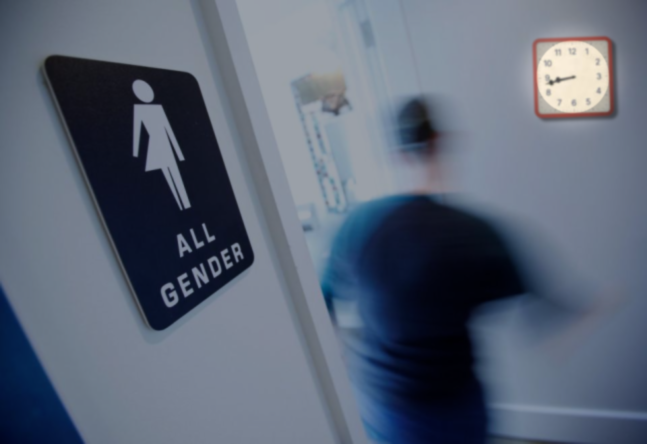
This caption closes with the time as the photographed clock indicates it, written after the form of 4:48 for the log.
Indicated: 8:43
